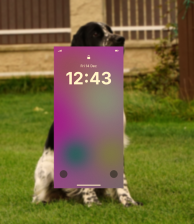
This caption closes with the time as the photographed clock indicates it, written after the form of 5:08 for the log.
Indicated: 12:43
